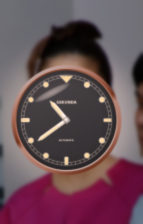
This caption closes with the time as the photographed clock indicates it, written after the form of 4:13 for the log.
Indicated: 10:39
